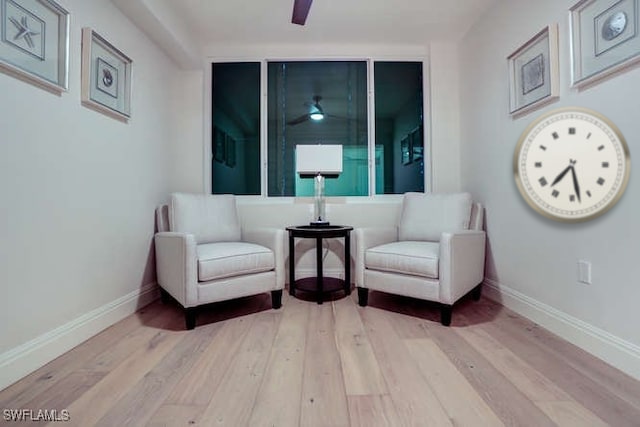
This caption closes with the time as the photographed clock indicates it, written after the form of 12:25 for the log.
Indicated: 7:28
